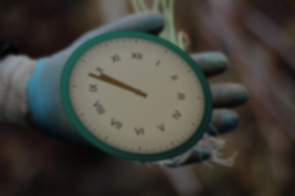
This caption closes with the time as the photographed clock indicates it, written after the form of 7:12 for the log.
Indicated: 9:48
